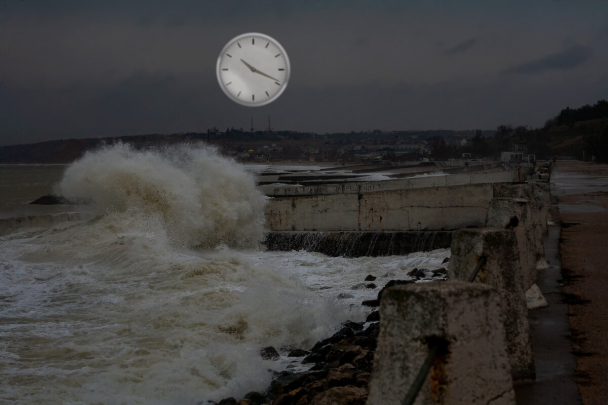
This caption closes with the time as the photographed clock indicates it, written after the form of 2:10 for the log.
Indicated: 10:19
